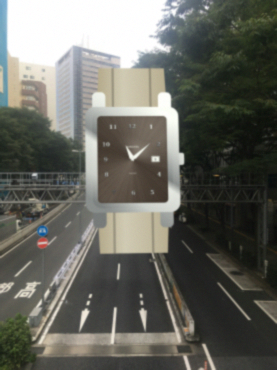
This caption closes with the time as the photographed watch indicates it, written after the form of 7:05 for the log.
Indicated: 11:08
